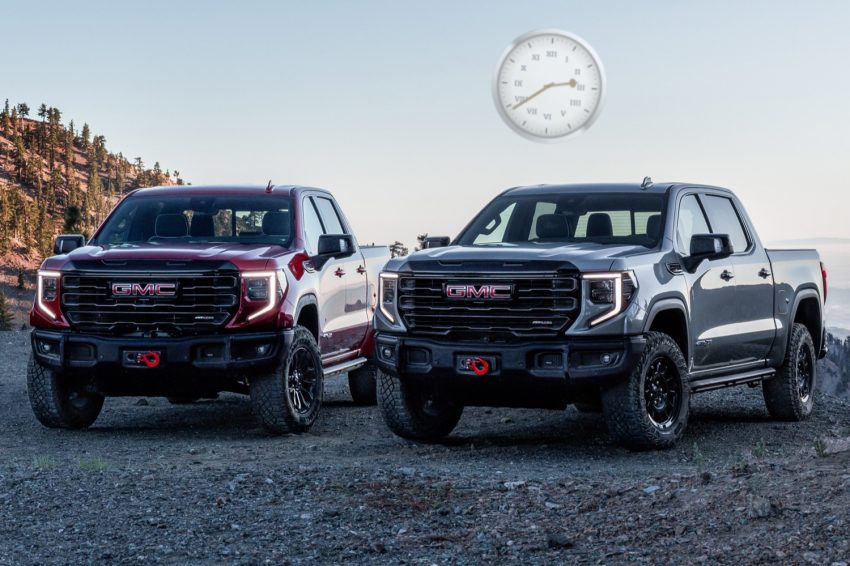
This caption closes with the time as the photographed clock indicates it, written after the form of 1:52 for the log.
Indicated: 2:39
